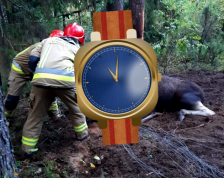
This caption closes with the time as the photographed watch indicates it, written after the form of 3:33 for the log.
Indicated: 11:01
